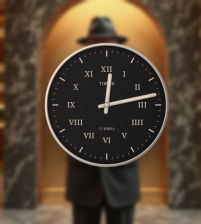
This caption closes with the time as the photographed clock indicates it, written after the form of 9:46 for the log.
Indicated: 12:13
